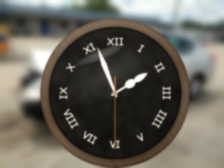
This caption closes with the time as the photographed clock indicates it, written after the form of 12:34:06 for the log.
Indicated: 1:56:30
